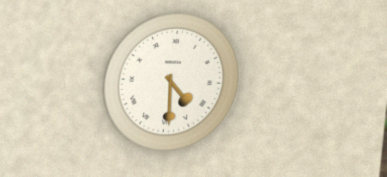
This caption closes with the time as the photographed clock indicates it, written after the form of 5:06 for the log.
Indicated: 4:29
